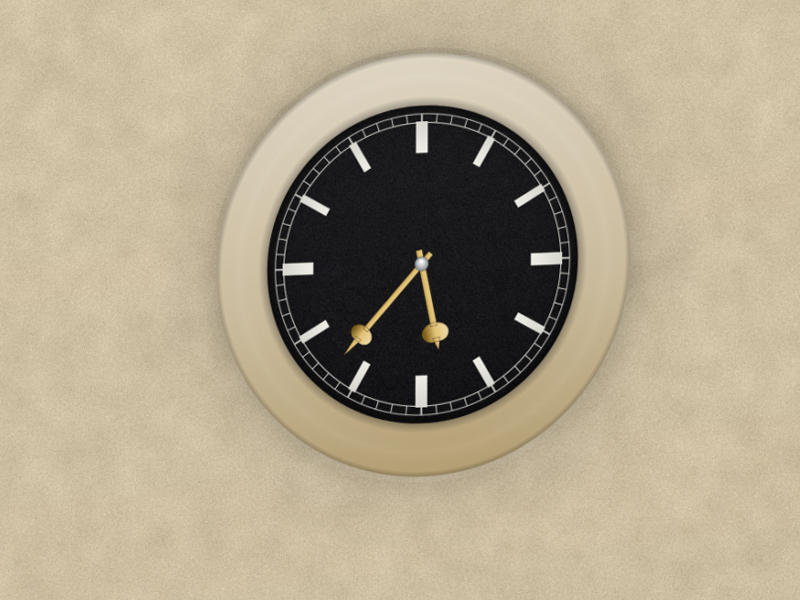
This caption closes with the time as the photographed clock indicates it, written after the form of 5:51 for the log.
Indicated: 5:37
